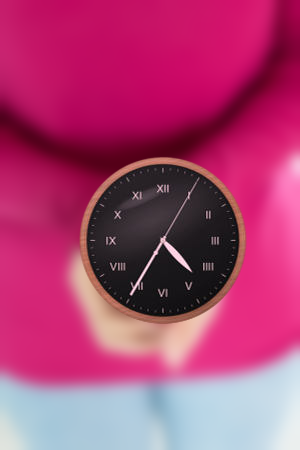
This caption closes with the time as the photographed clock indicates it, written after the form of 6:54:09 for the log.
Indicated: 4:35:05
